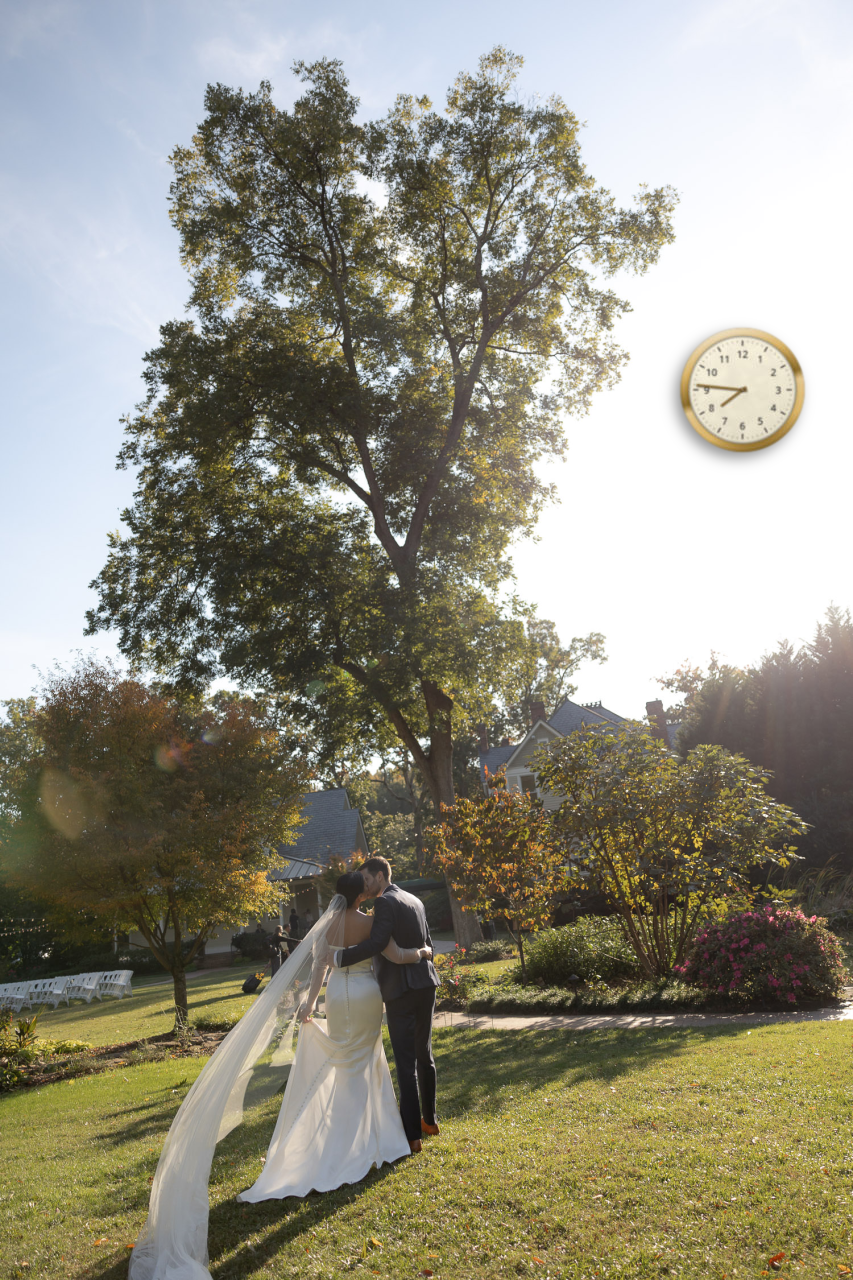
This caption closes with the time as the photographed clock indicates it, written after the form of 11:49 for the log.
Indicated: 7:46
